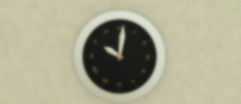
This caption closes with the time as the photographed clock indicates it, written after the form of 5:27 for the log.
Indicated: 10:01
